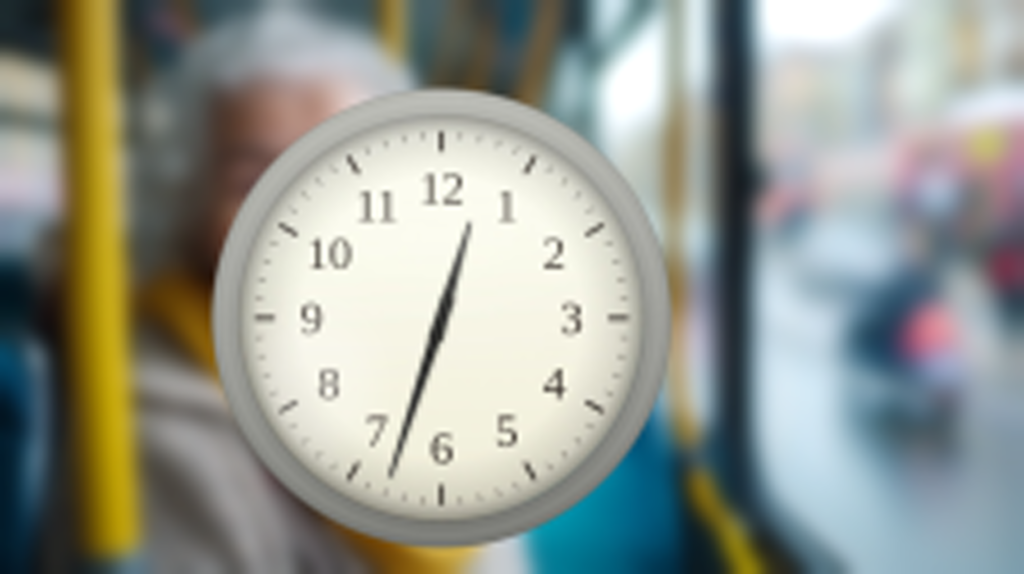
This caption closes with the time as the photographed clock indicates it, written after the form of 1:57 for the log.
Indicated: 12:33
